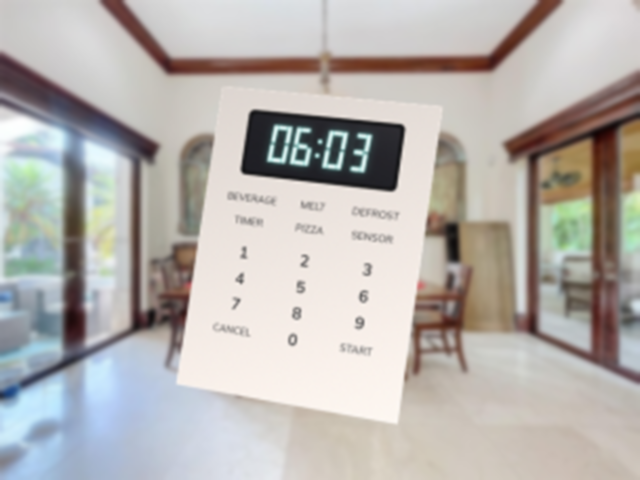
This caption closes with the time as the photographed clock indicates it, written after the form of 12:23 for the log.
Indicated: 6:03
